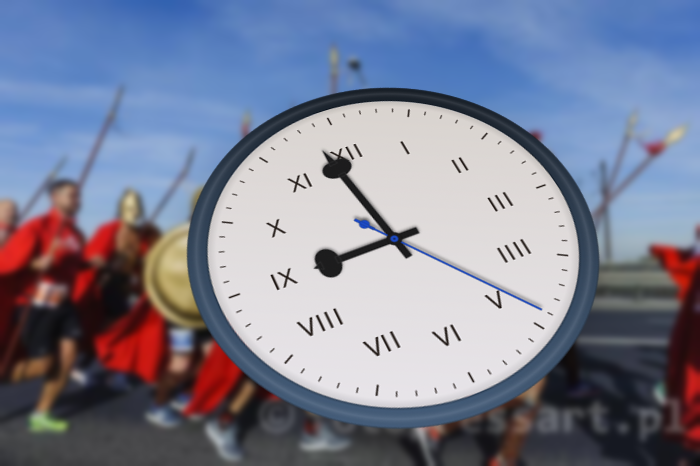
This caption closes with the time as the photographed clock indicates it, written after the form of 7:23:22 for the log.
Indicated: 8:58:24
